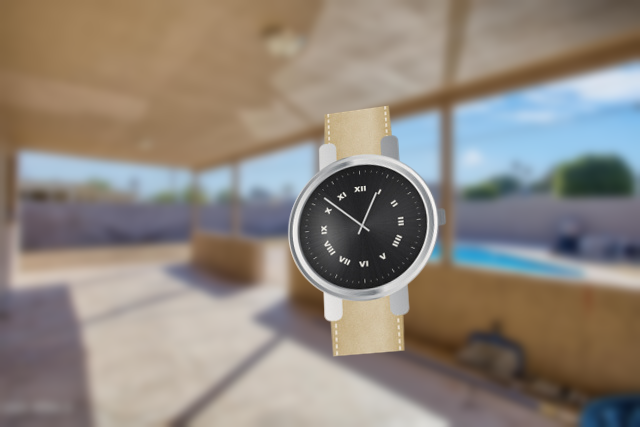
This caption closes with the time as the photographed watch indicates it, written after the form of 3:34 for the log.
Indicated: 12:52
